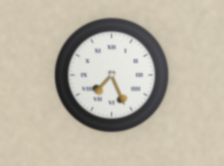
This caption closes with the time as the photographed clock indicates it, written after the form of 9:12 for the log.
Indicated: 7:26
